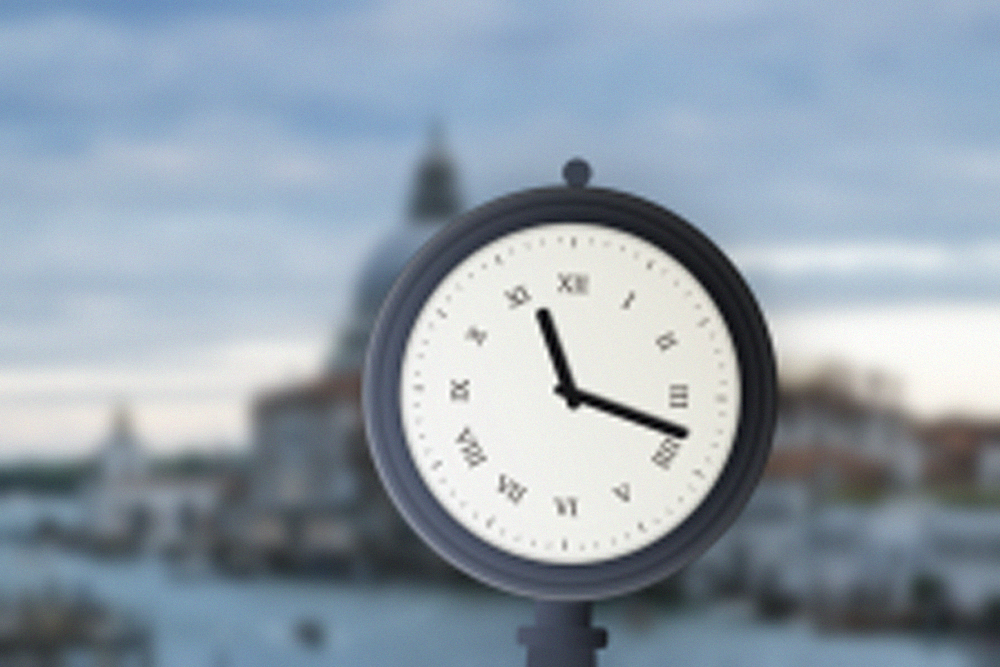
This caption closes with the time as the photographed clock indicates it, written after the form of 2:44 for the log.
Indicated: 11:18
